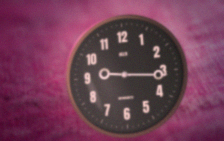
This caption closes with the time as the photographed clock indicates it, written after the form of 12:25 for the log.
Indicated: 9:16
